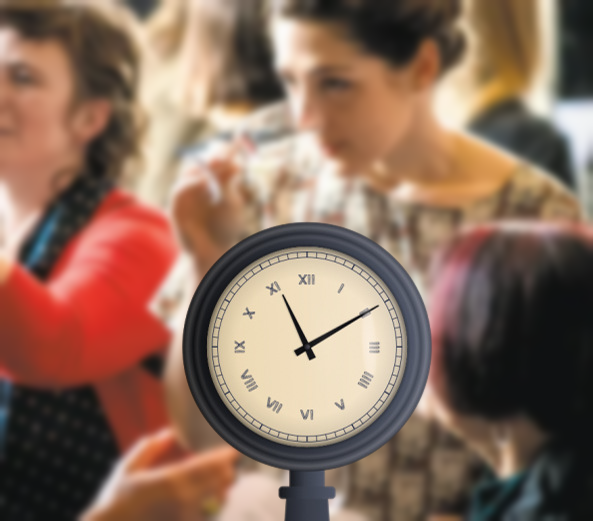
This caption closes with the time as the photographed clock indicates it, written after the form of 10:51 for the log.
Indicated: 11:10
